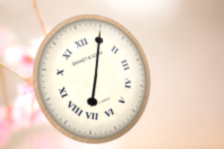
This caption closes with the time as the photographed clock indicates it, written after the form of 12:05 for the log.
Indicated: 7:05
